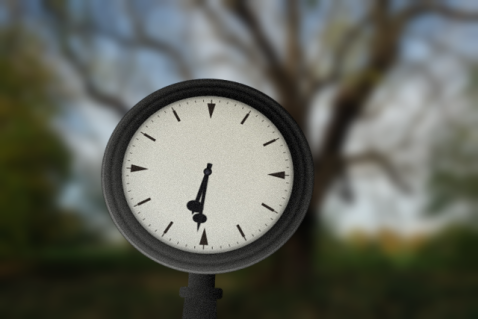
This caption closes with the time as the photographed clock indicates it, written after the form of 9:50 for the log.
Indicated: 6:31
